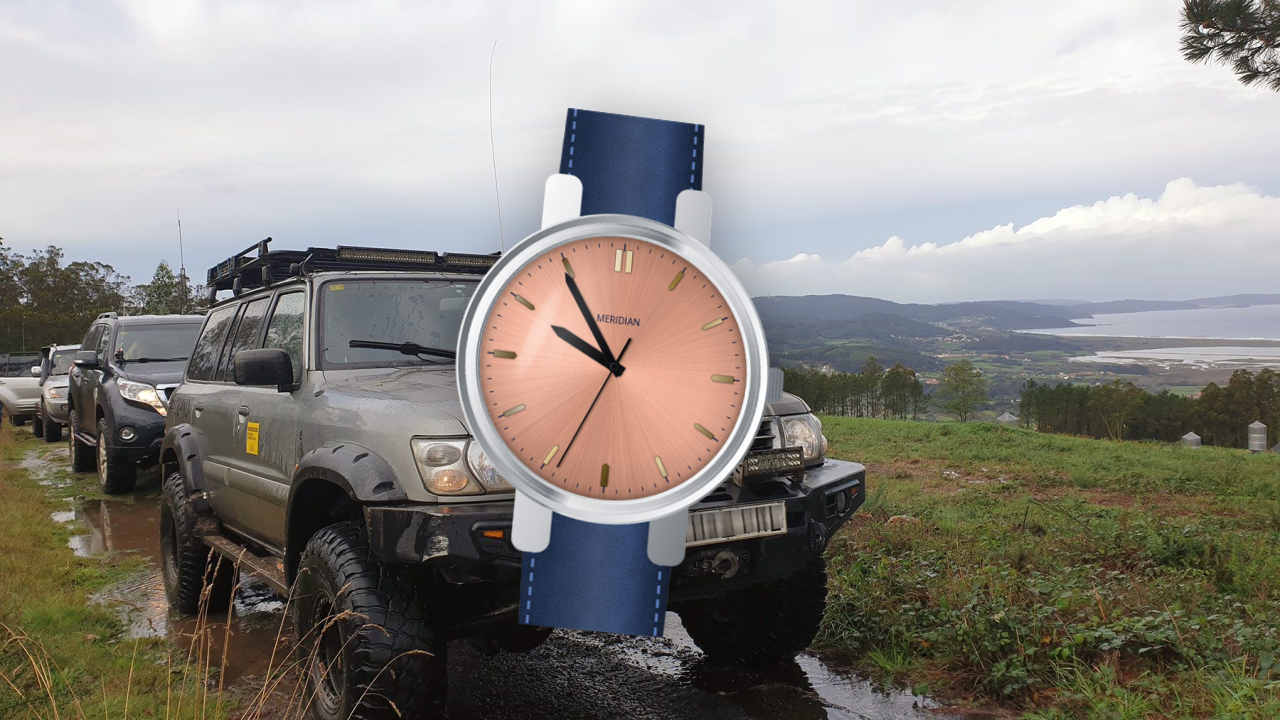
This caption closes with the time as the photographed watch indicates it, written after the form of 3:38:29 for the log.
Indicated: 9:54:34
